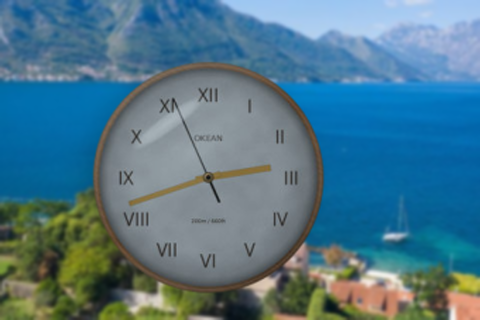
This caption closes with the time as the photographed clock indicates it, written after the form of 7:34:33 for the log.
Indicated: 2:41:56
